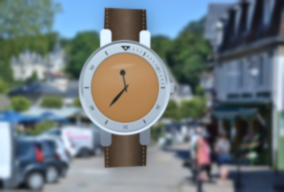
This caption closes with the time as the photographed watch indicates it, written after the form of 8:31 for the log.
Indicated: 11:37
